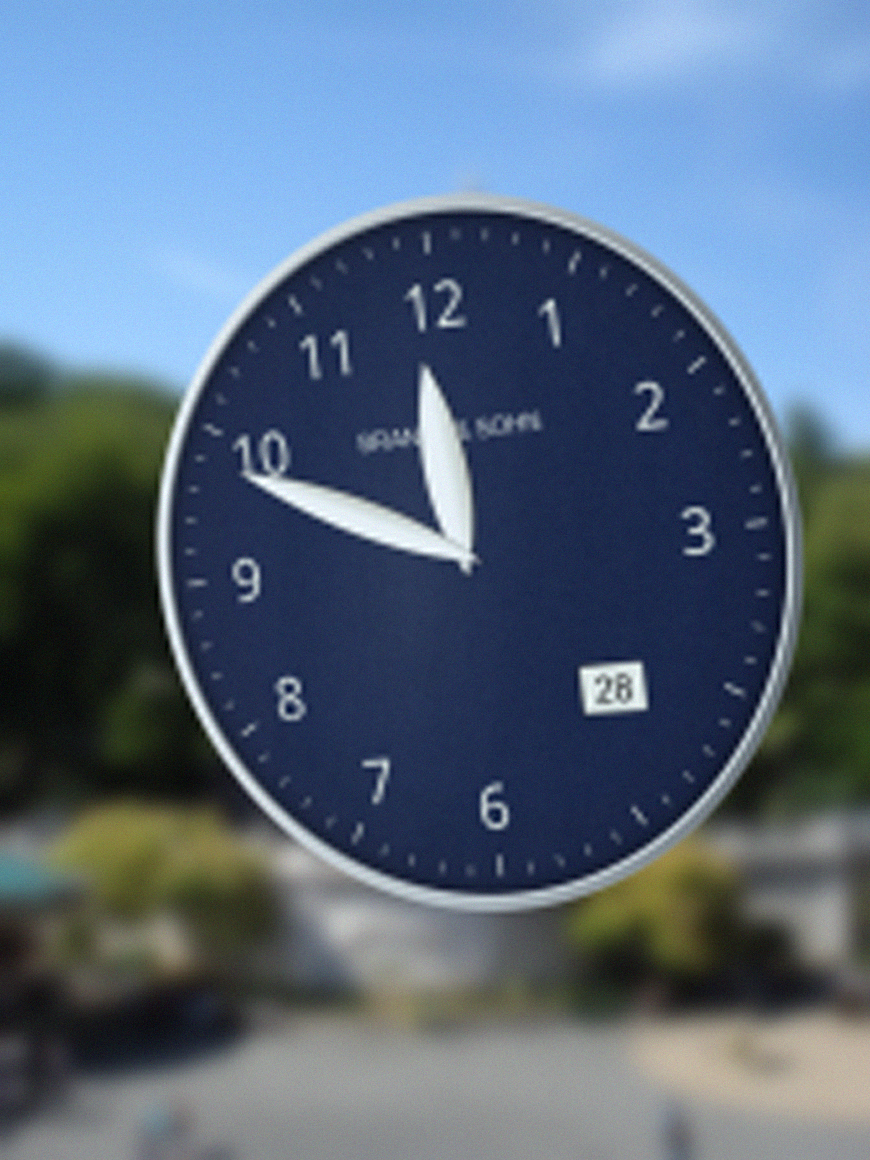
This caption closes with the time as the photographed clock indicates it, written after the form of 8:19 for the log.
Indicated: 11:49
